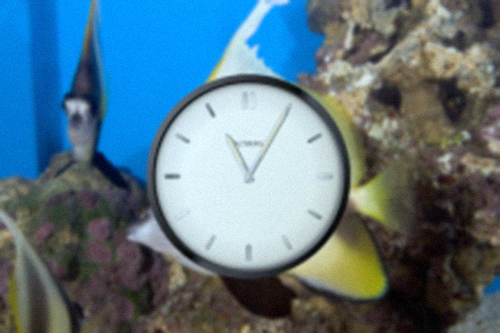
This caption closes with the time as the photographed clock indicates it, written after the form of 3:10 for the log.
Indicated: 11:05
